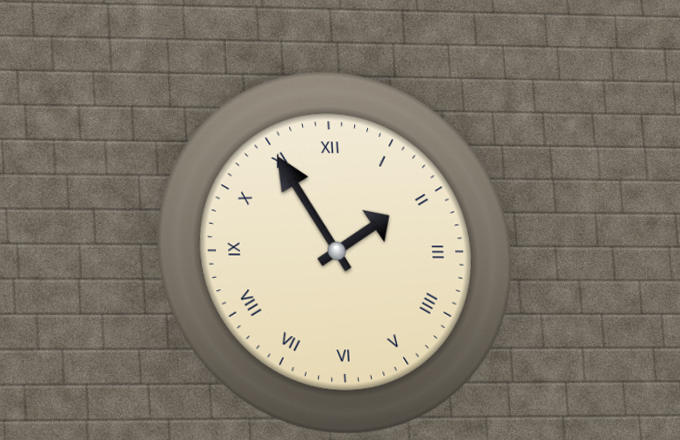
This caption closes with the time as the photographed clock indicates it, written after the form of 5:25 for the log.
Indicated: 1:55
